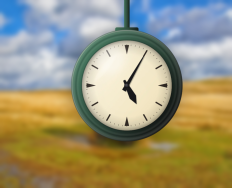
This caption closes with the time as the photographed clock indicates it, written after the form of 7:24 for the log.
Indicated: 5:05
